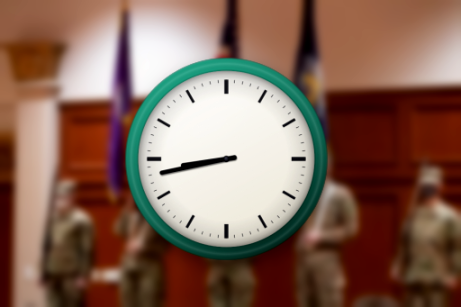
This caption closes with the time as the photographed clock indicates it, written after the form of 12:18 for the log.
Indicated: 8:43
